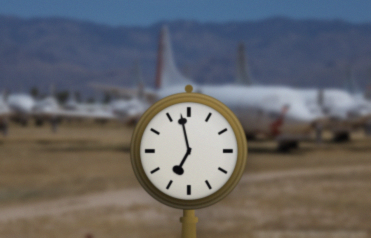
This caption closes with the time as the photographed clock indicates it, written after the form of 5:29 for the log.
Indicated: 6:58
